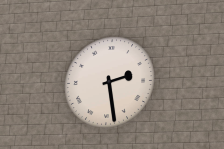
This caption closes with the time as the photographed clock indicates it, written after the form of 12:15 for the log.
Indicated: 2:28
